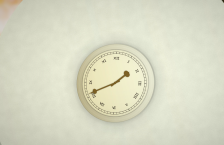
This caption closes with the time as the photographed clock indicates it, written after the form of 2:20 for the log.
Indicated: 1:41
